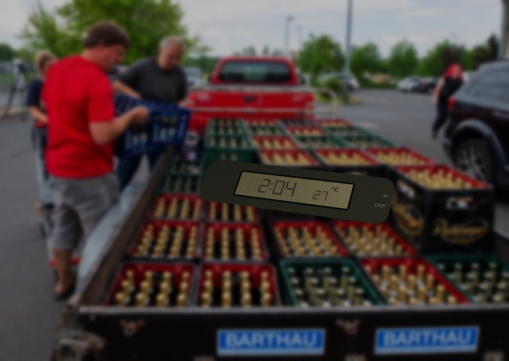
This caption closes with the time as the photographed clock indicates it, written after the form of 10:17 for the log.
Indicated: 2:04
